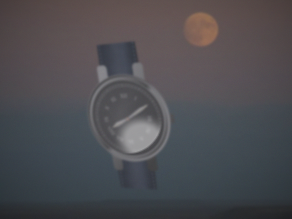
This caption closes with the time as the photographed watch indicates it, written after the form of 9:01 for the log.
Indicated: 8:10
